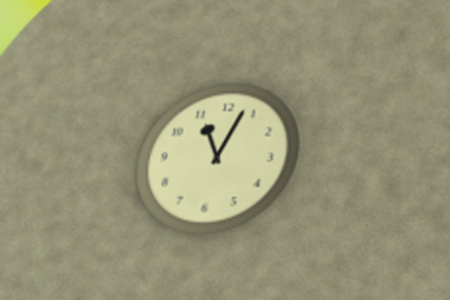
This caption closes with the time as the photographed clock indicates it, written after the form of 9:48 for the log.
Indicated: 11:03
